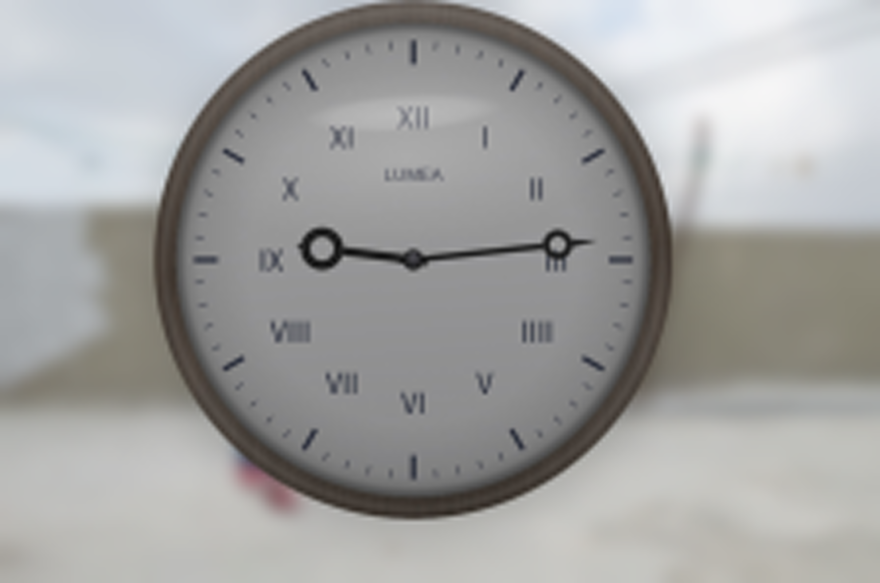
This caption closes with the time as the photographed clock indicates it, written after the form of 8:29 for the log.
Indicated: 9:14
